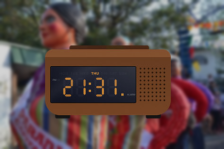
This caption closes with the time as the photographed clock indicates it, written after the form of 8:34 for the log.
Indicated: 21:31
